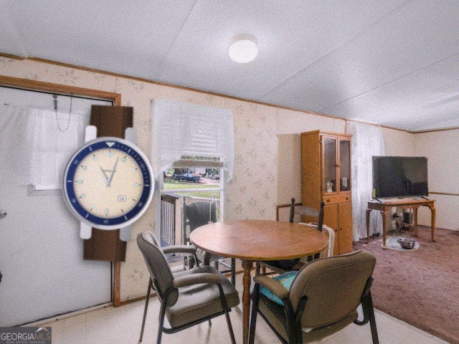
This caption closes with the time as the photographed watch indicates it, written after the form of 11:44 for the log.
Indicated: 11:03
